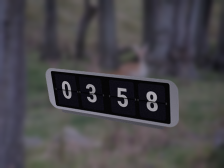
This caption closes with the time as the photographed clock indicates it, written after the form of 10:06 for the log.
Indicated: 3:58
